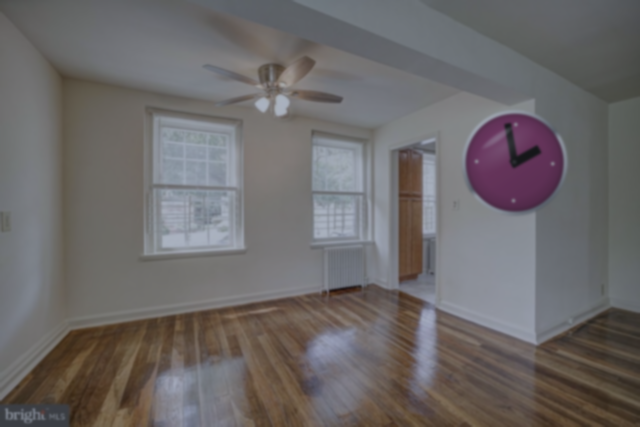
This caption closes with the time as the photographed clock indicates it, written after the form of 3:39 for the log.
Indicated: 1:58
